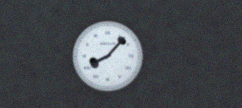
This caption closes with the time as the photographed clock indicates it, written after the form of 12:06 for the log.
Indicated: 8:07
